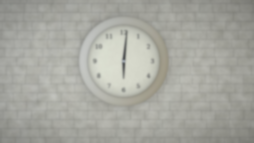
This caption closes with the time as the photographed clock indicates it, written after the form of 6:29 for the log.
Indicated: 6:01
